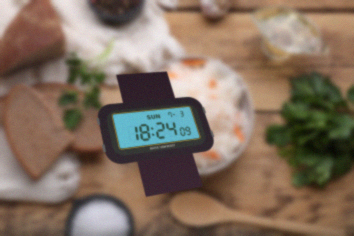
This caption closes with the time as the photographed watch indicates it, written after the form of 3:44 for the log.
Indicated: 18:24
